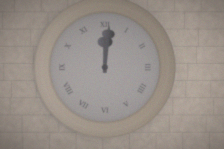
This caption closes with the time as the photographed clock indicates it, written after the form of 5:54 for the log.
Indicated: 12:01
